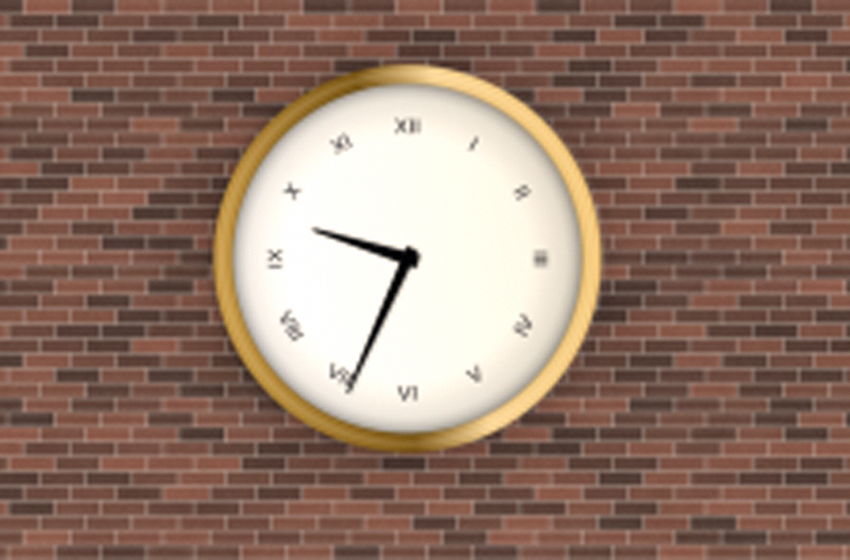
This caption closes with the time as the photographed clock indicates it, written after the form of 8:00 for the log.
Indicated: 9:34
